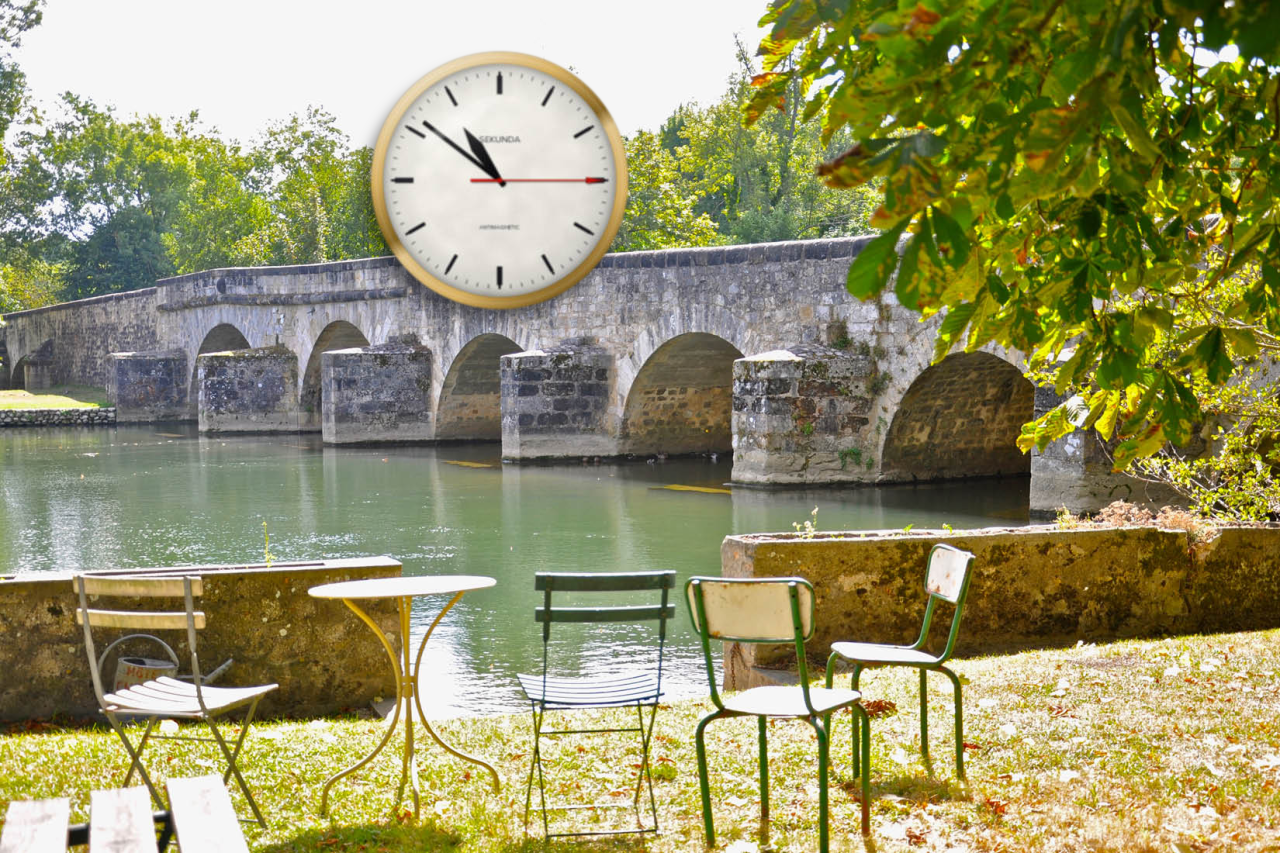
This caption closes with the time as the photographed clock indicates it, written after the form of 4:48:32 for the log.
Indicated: 10:51:15
